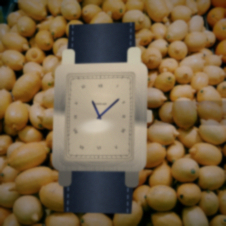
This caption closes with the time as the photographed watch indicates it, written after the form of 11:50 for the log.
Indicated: 11:08
